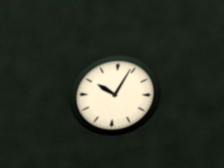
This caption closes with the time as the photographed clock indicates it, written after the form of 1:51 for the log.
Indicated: 10:04
